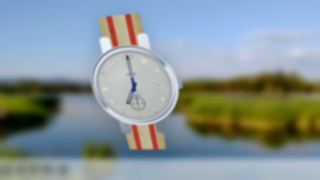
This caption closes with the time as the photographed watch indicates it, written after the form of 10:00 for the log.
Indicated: 7:00
